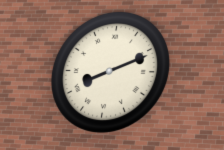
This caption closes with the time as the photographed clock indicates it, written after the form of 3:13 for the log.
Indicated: 8:11
